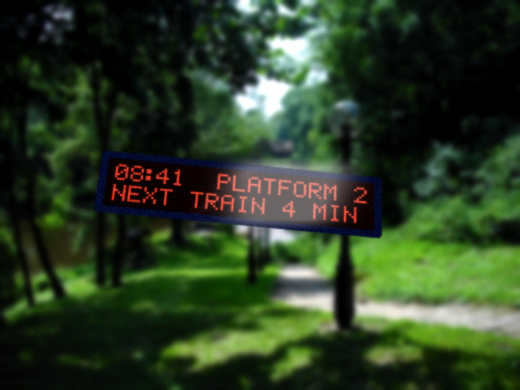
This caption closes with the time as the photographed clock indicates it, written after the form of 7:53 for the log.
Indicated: 8:41
